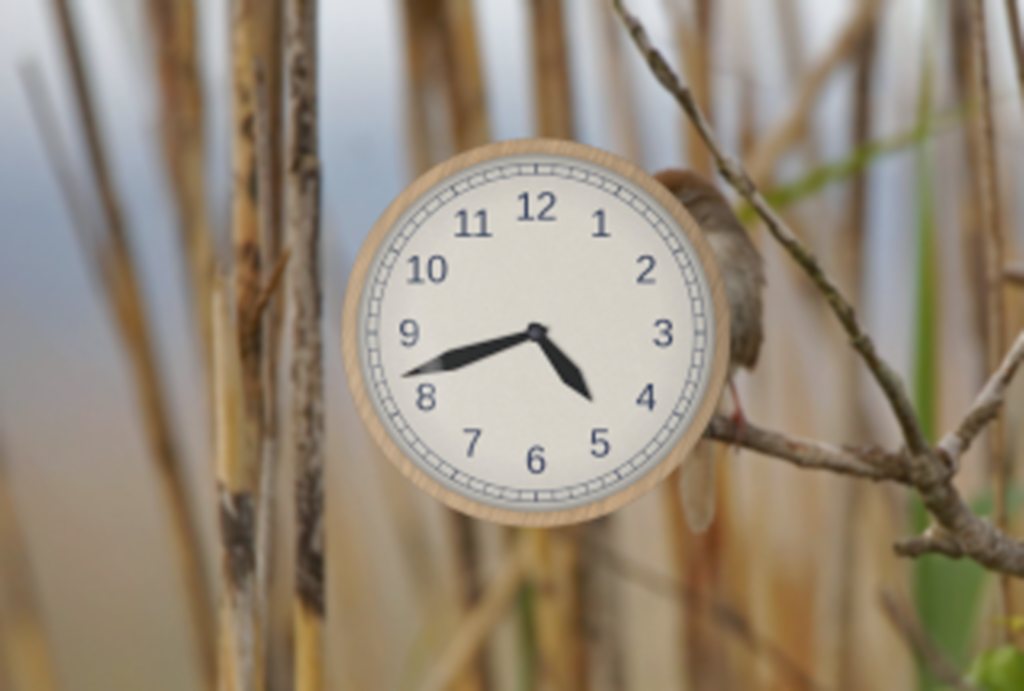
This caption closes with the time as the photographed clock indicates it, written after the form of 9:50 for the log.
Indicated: 4:42
